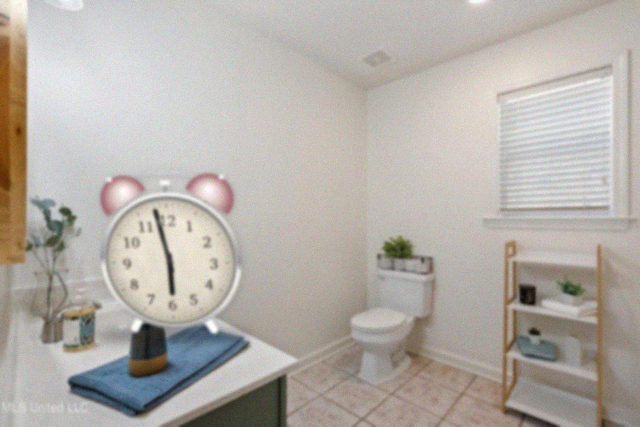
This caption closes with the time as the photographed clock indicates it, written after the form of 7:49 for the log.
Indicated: 5:58
